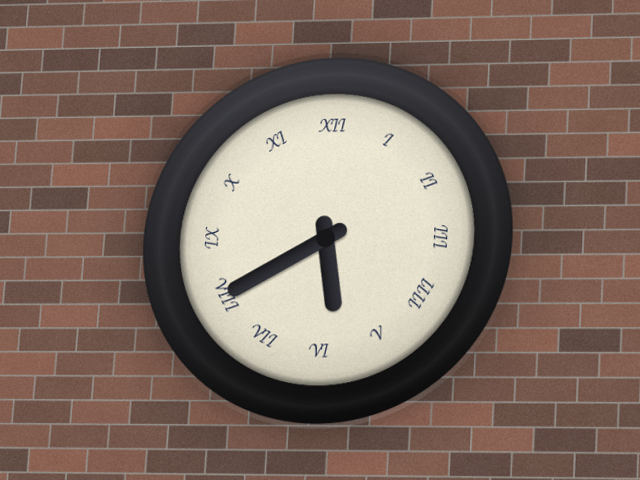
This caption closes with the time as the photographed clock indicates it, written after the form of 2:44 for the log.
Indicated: 5:40
